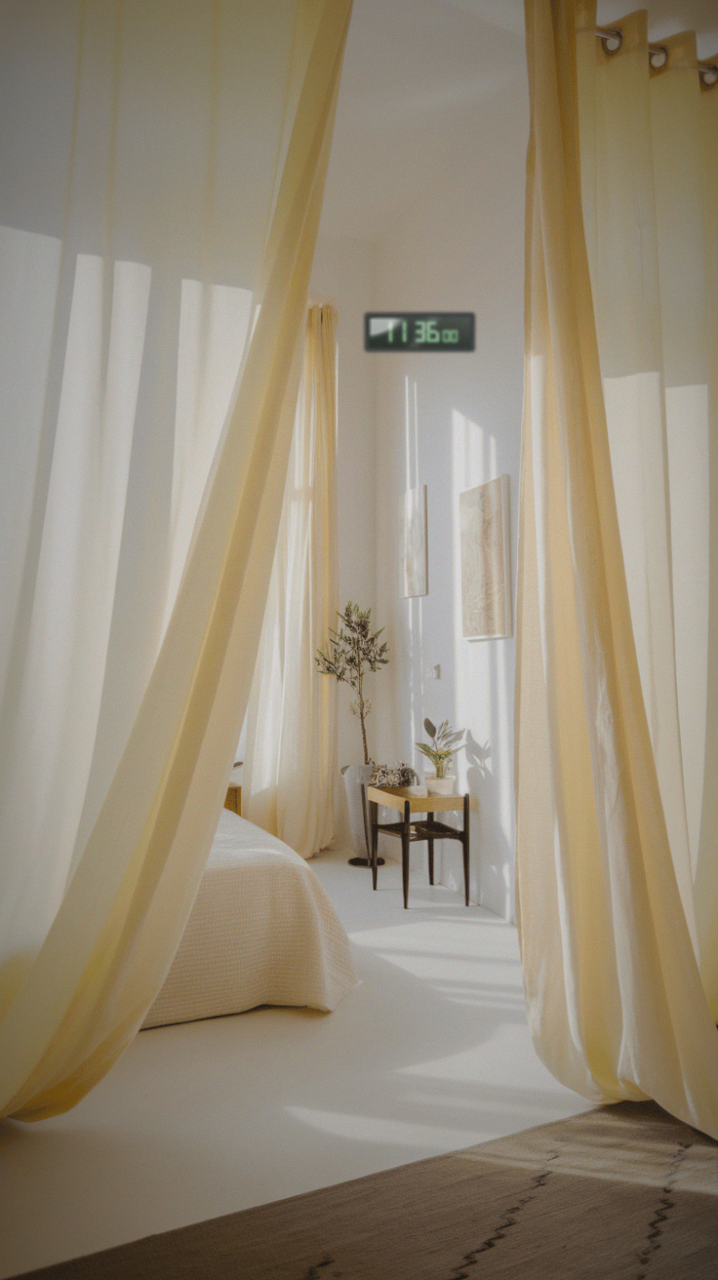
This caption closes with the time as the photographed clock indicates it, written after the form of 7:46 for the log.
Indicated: 11:36
